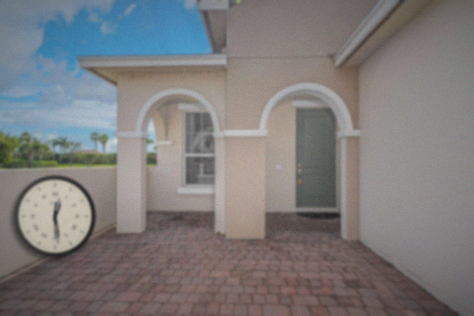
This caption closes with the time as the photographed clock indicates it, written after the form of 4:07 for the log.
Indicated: 12:29
